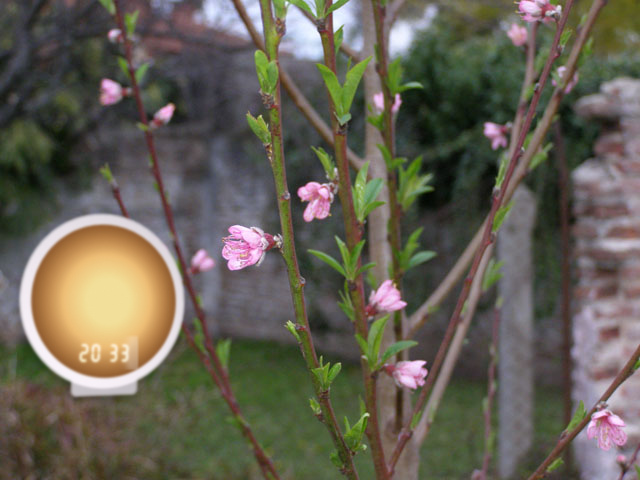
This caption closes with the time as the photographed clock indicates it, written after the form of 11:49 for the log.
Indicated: 20:33
